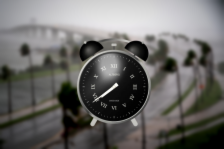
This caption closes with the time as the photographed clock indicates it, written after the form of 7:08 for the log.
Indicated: 7:39
